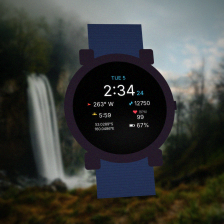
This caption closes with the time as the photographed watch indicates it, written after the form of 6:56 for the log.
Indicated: 2:34
